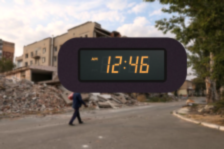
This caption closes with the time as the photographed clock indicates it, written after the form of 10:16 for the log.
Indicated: 12:46
